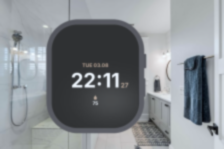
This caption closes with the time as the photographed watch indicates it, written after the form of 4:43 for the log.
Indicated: 22:11
